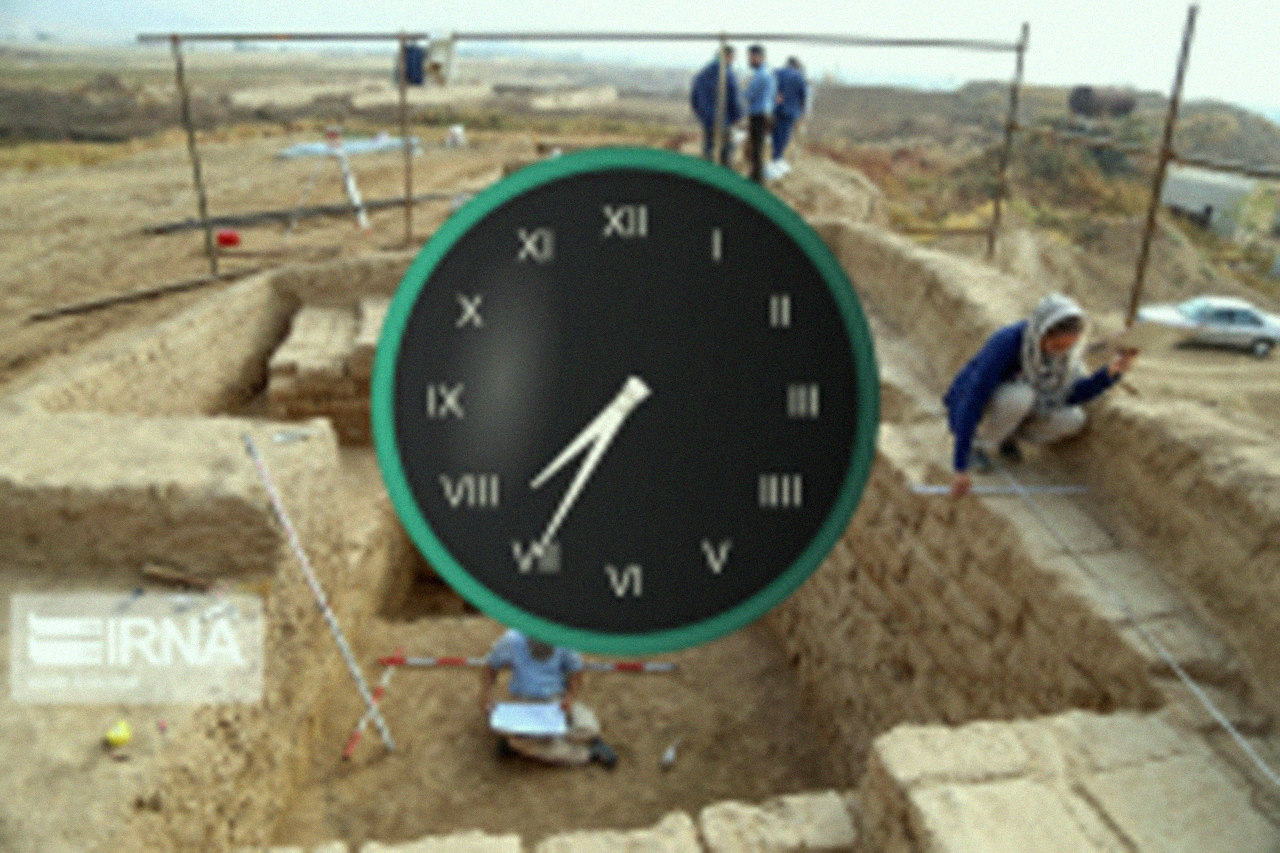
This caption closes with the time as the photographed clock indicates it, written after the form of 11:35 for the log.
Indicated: 7:35
